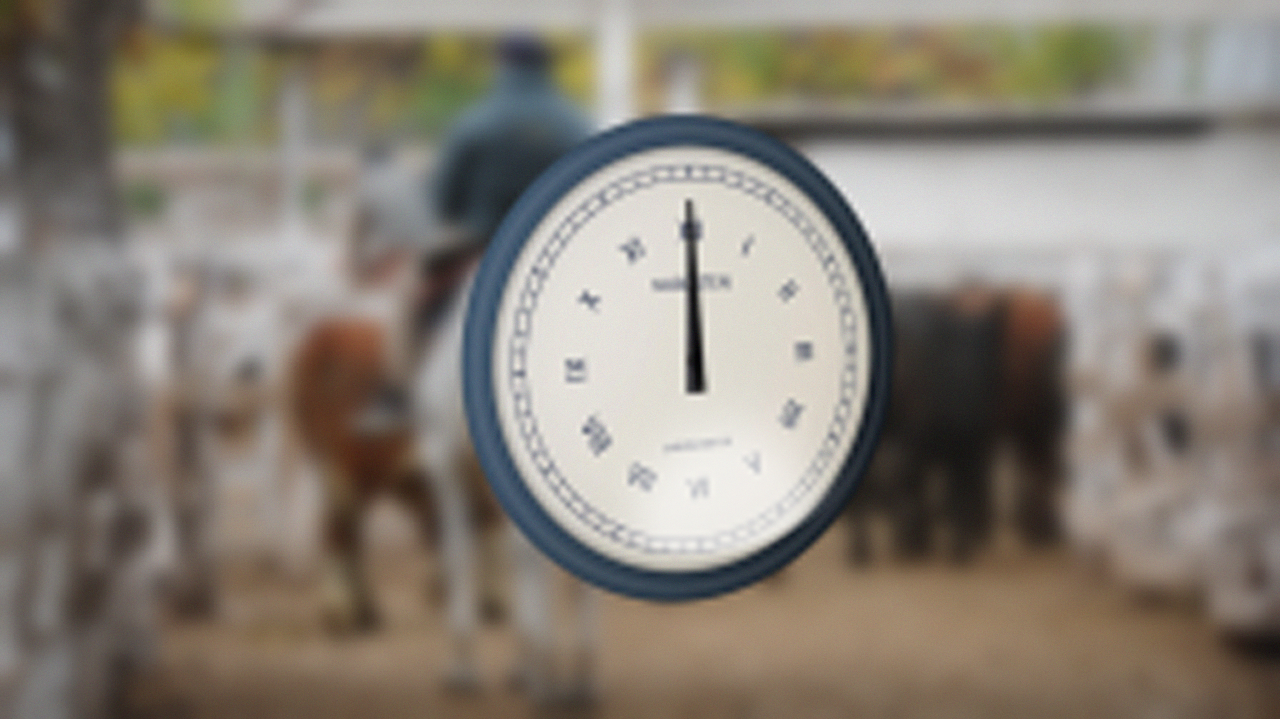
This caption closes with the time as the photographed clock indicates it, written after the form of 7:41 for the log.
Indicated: 12:00
